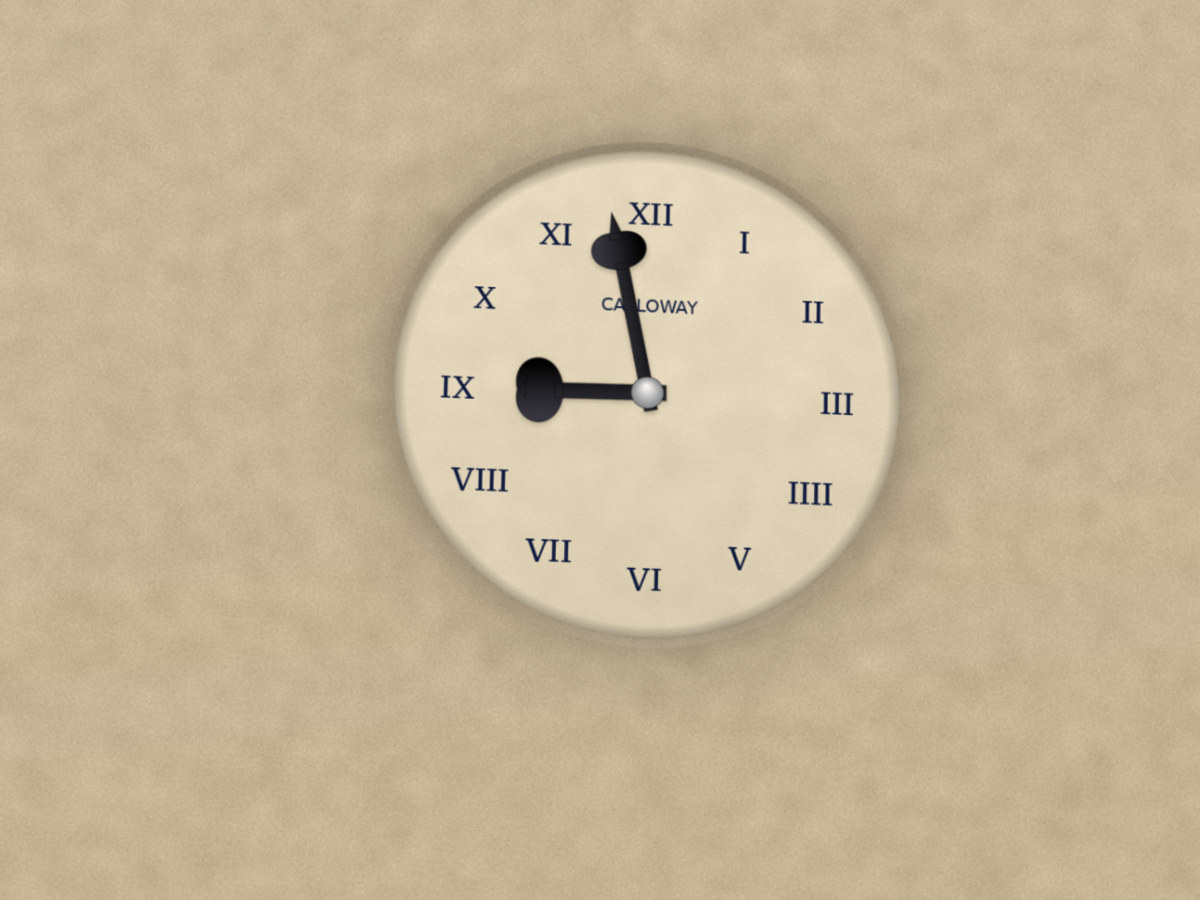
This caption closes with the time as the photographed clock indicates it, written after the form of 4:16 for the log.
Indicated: 8:58
